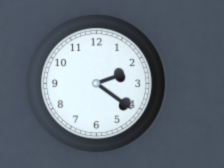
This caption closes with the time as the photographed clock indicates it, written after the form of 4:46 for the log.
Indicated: 2:21
